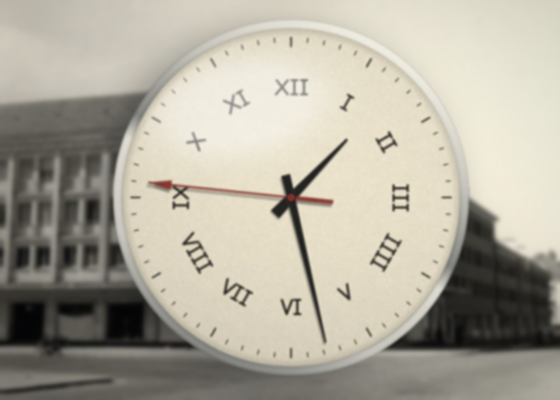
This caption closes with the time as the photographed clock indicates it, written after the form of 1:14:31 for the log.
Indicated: 1:27:46
